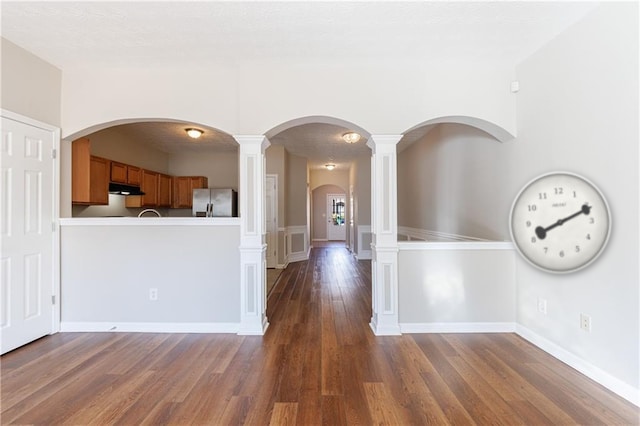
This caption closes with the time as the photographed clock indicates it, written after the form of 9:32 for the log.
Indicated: 8:11
